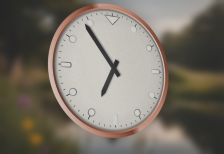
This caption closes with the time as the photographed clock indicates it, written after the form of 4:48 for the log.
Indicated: 6:54
